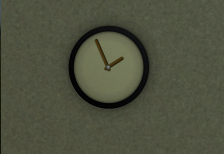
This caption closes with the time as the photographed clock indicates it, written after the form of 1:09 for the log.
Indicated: 1:56
